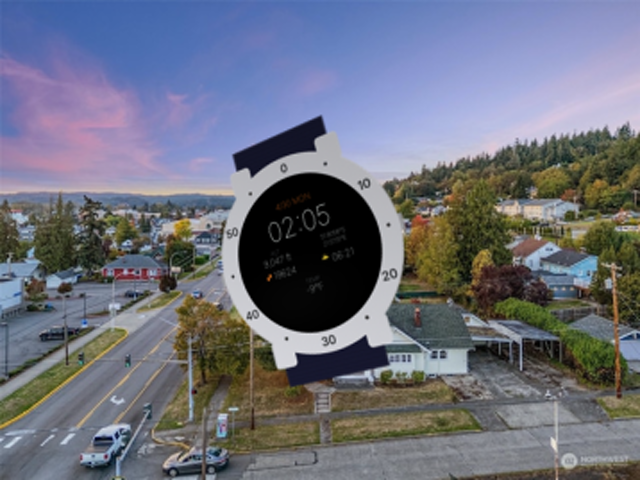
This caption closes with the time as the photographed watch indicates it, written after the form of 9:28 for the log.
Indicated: 2:05
